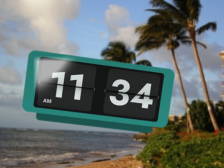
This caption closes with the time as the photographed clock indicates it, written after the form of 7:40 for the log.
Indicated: 11:34
